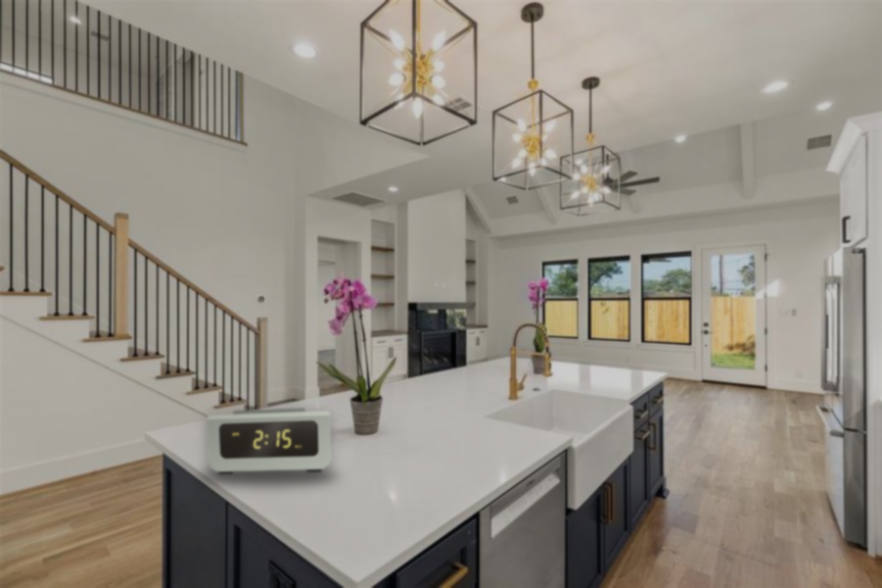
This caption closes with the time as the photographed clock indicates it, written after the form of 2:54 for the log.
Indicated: 2:15
